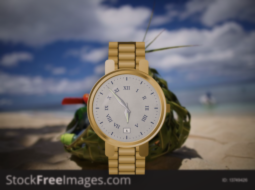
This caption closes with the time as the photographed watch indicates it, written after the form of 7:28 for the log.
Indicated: 5:53
